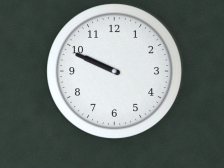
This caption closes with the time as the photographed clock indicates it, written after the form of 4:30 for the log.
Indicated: 9:49
